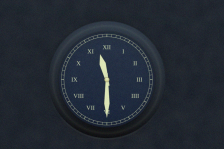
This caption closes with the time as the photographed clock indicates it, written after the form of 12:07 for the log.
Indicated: 11:30
